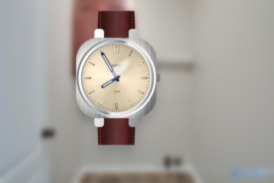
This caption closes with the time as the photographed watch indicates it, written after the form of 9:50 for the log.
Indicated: 7:55
